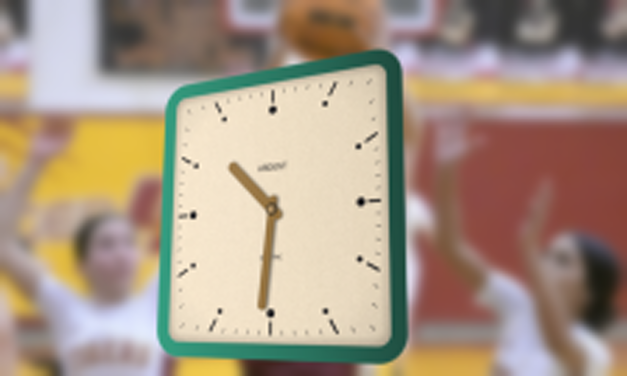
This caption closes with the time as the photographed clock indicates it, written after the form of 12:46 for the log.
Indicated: 10:31
